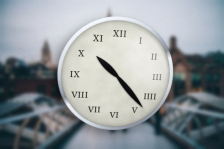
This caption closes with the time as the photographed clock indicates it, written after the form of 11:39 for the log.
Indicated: 10:23
